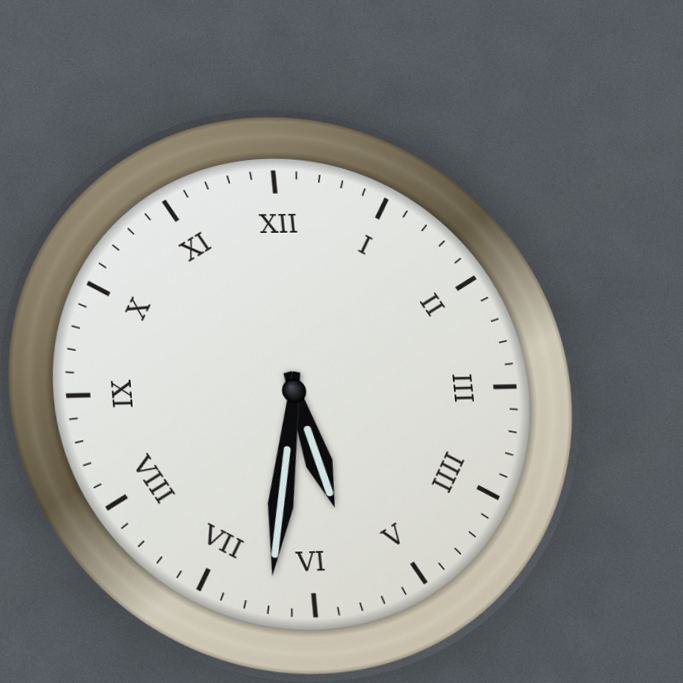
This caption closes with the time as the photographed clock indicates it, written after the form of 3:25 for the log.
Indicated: 5:32
